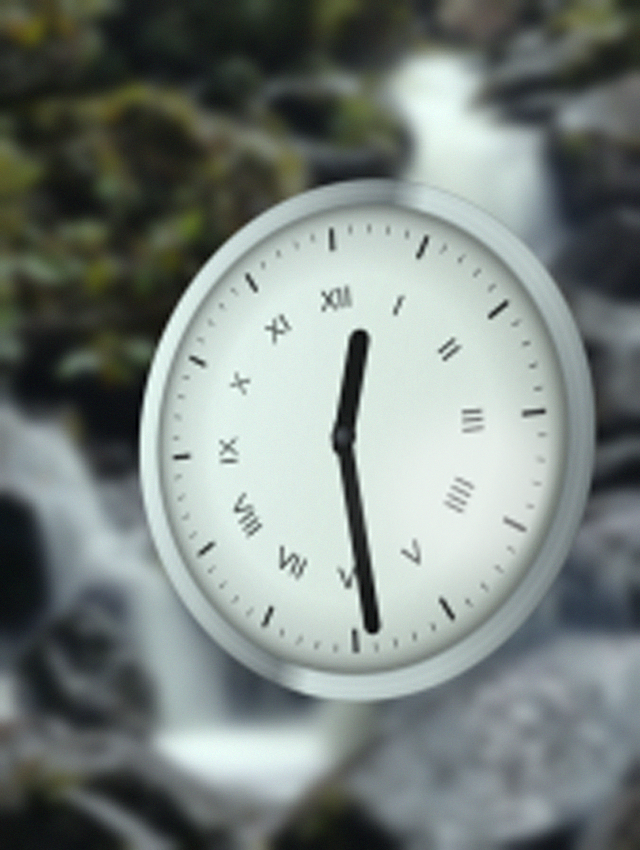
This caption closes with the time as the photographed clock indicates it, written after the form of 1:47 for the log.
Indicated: 12:29
